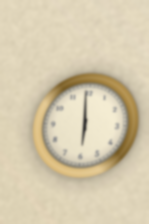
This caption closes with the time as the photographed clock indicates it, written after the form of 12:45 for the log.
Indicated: 5:59
